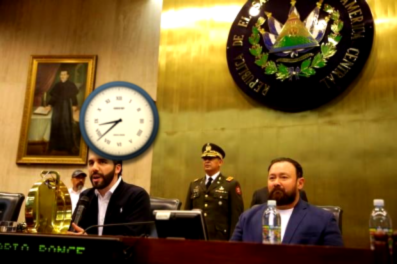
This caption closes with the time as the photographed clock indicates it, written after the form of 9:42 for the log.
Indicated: 8:38
